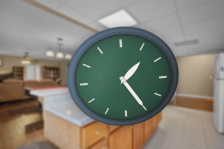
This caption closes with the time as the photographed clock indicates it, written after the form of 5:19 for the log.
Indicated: 1:25
